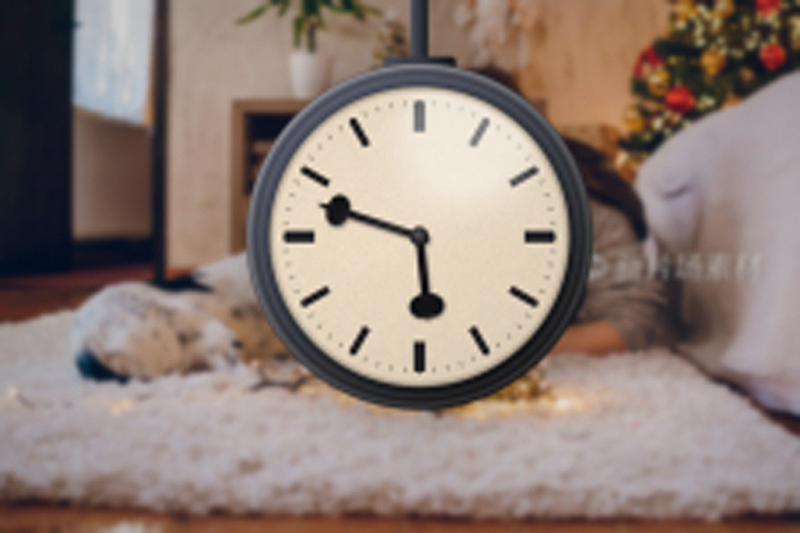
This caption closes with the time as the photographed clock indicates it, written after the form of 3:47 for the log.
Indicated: 5:48
